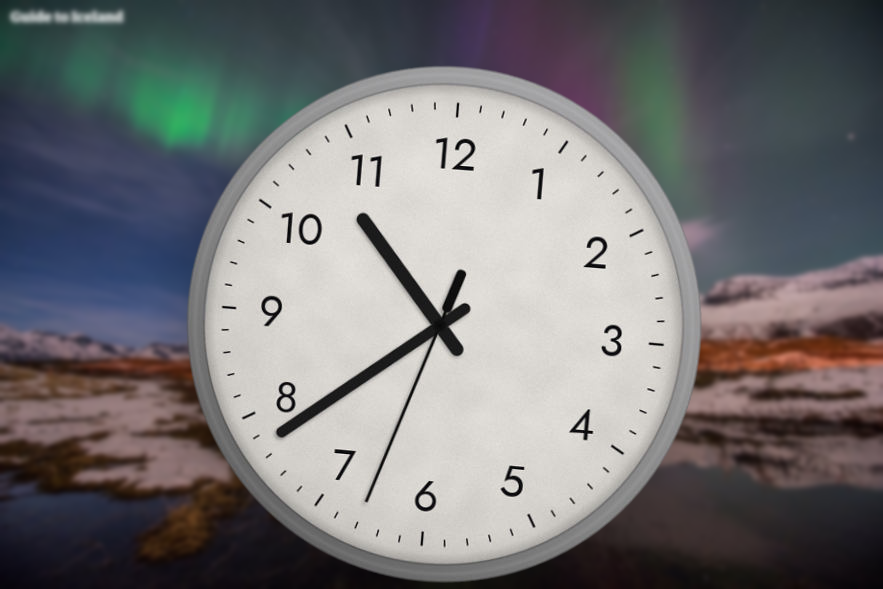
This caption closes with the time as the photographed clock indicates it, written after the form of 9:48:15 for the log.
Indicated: 10:38:33
